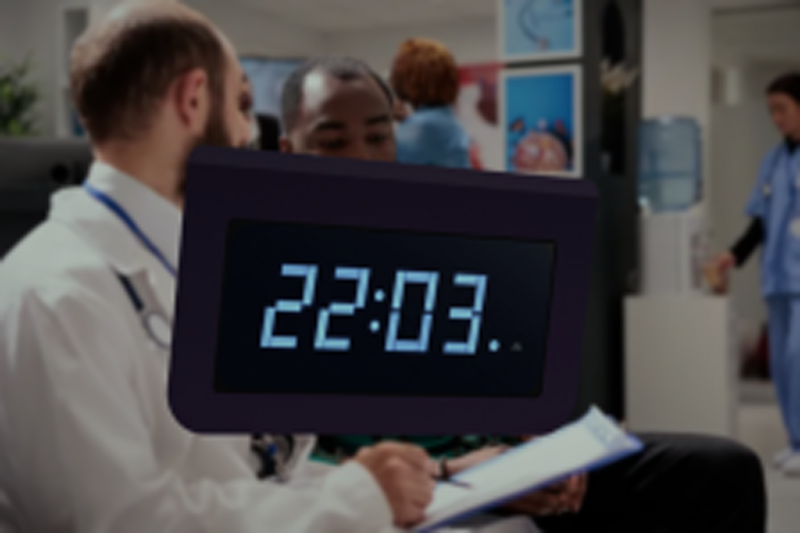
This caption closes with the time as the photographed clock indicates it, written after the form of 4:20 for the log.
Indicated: 22:03
